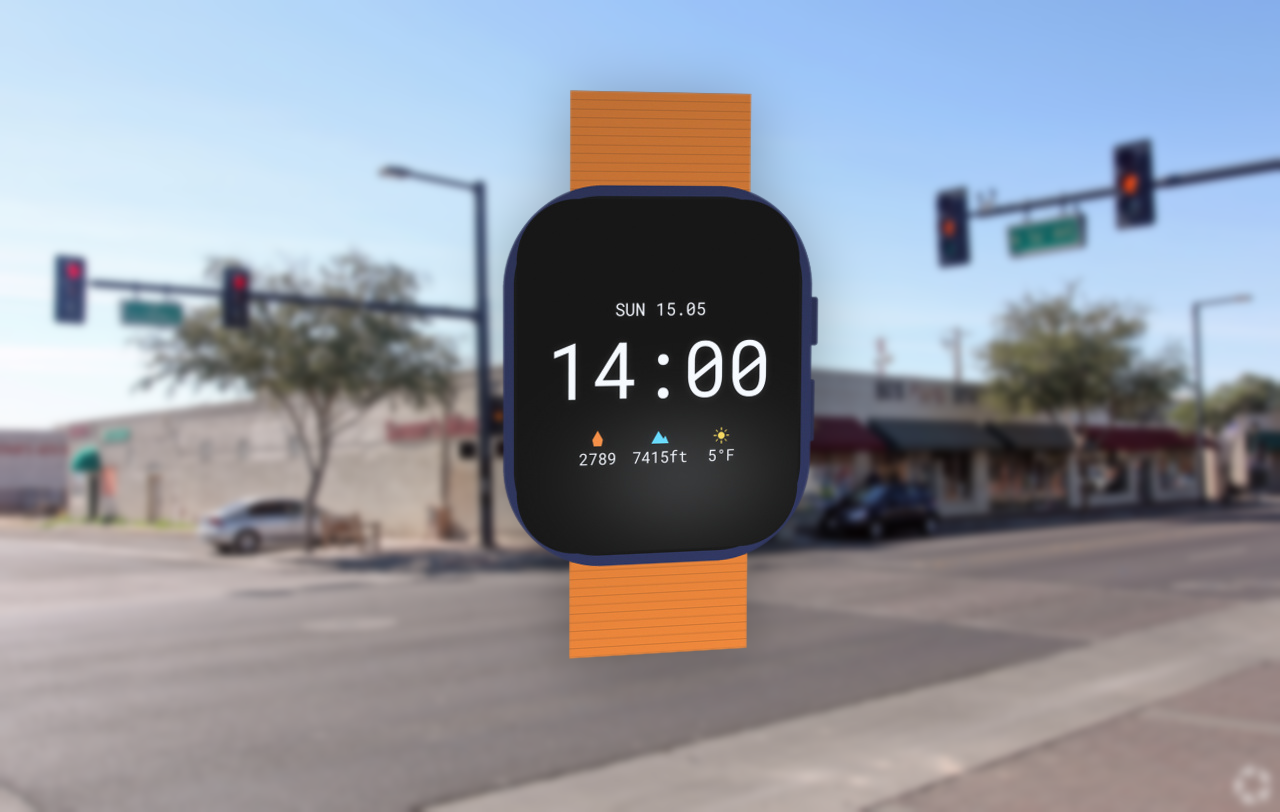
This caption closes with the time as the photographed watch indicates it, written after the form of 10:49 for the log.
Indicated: 14:00
